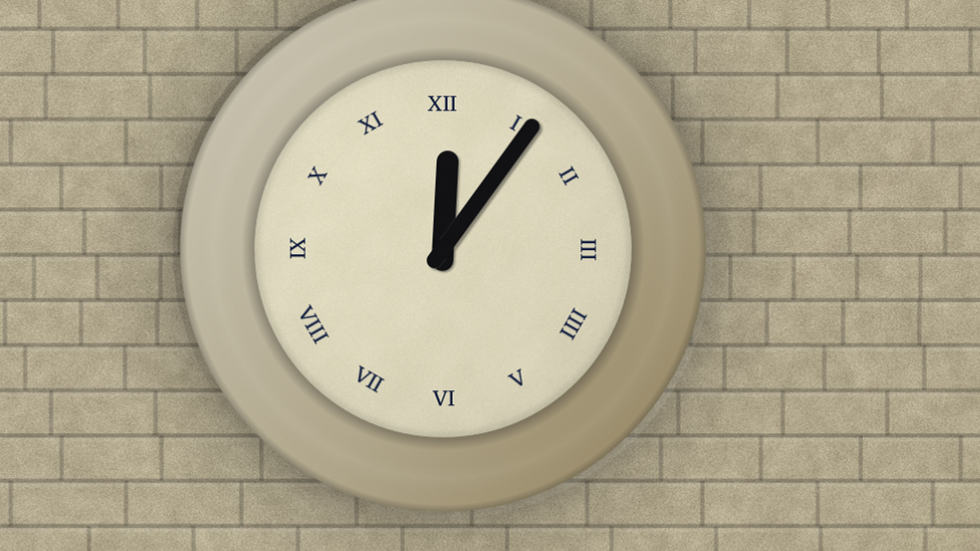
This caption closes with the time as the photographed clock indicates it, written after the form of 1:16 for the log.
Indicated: 12:06
